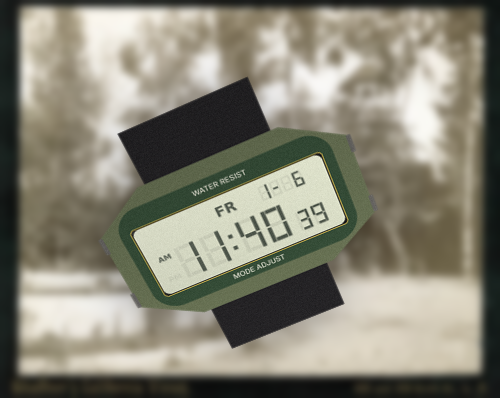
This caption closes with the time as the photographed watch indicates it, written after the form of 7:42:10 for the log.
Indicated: 11:40:39
